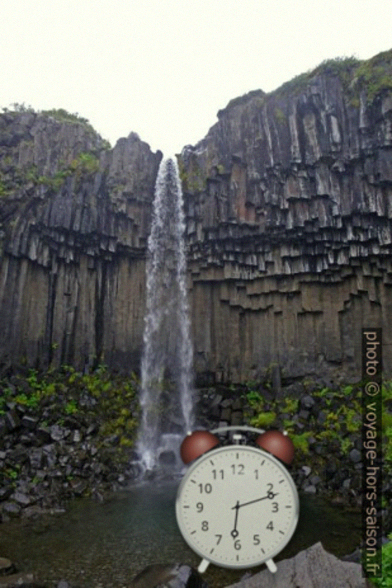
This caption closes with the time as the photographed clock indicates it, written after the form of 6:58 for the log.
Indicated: 6:12
